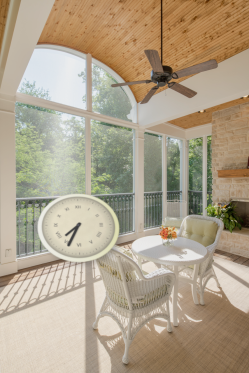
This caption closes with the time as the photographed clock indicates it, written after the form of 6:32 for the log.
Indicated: 7:34
